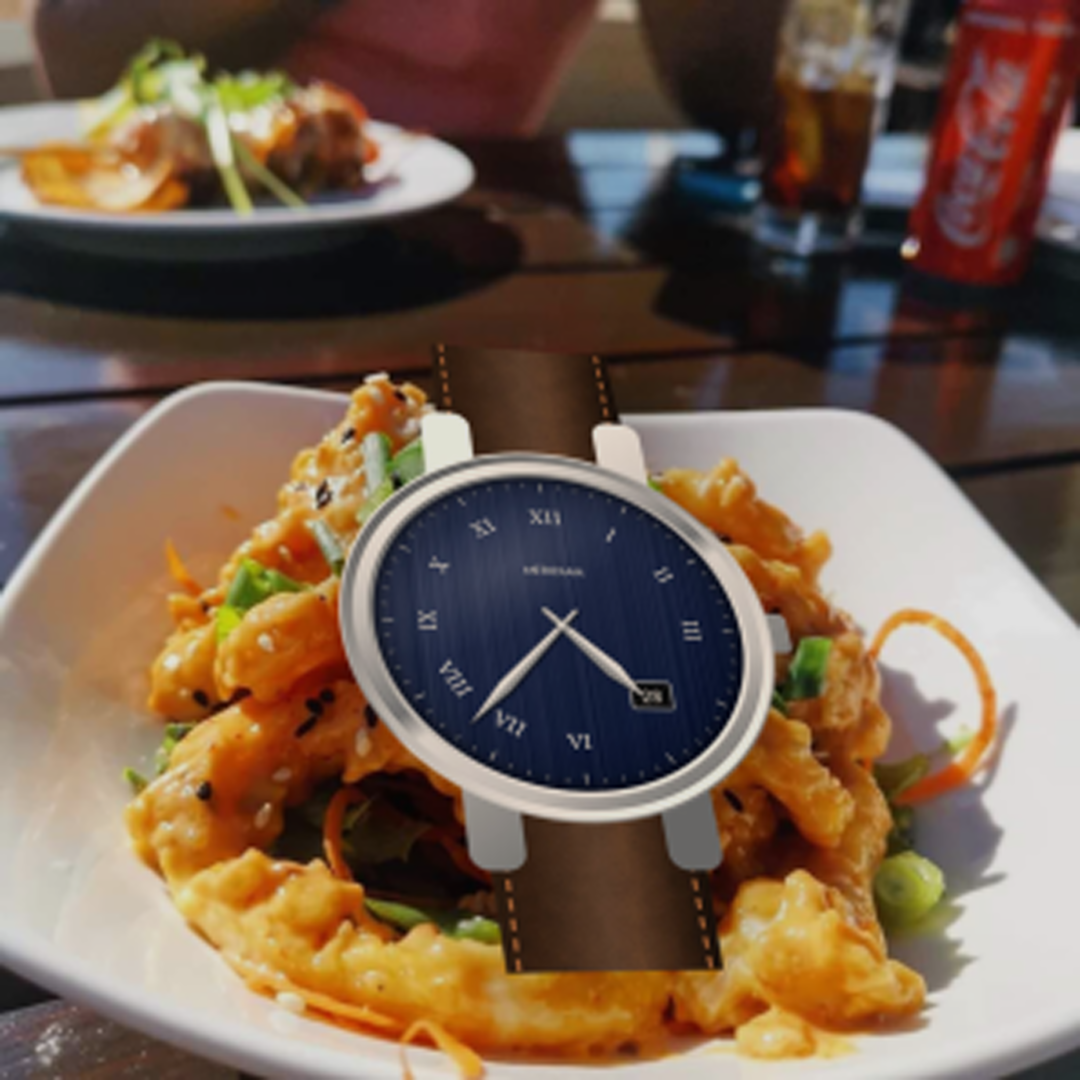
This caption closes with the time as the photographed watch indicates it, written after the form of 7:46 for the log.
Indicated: 4:37
